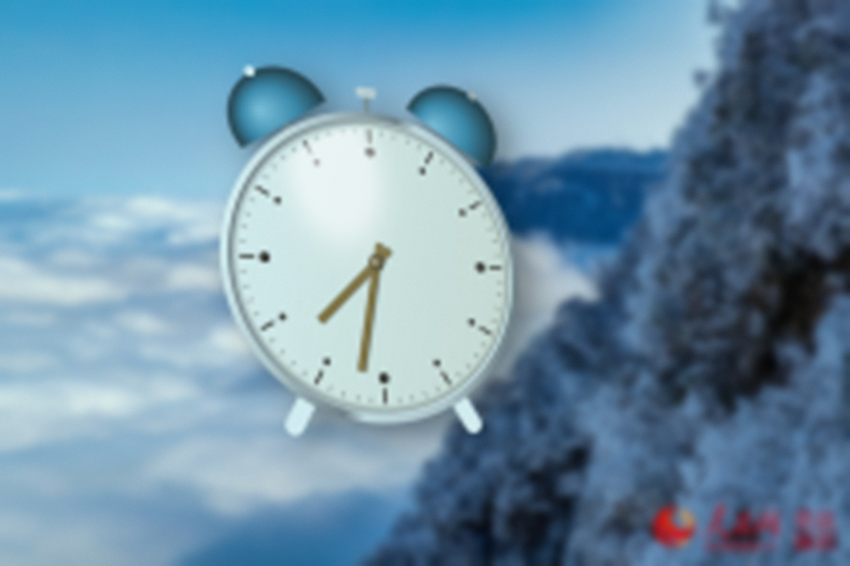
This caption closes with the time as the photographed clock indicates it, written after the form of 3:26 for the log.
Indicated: 7:32
